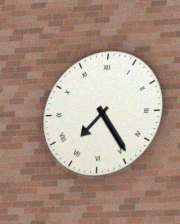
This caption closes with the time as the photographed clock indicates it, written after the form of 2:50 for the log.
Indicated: 7:24
